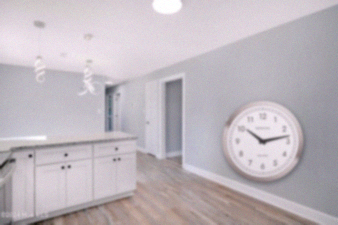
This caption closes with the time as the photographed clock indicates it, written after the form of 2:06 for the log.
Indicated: 10:13
